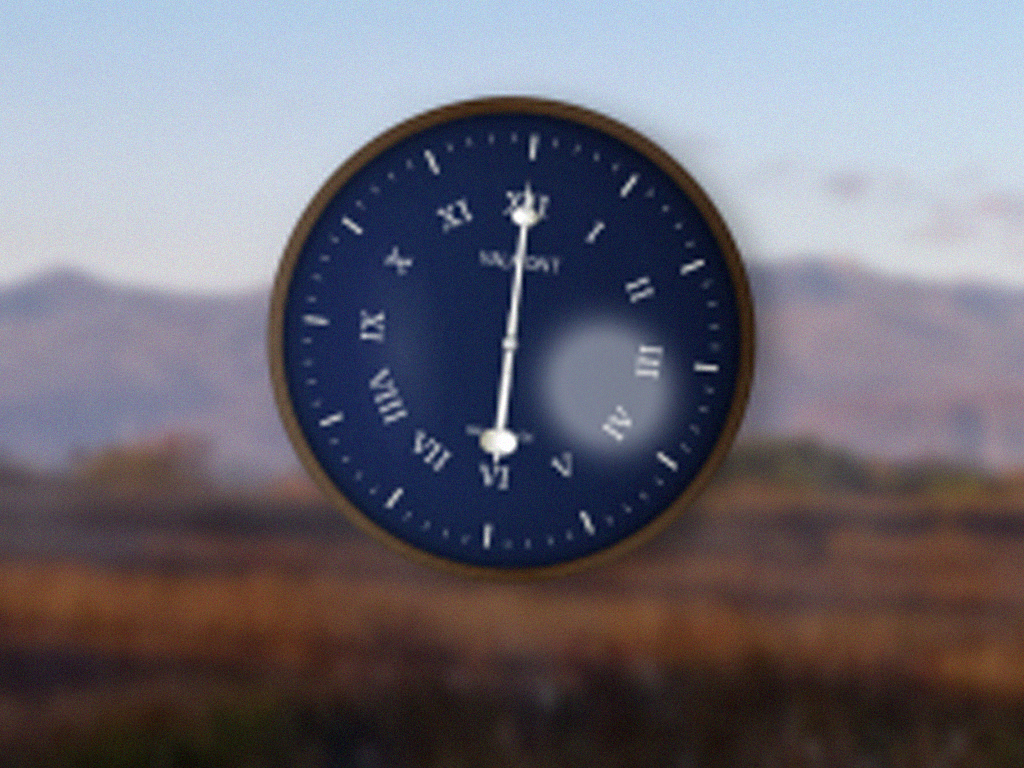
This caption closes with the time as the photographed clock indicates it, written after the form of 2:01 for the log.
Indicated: 6:00
